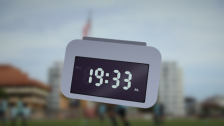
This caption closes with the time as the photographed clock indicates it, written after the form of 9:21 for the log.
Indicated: 19:33
